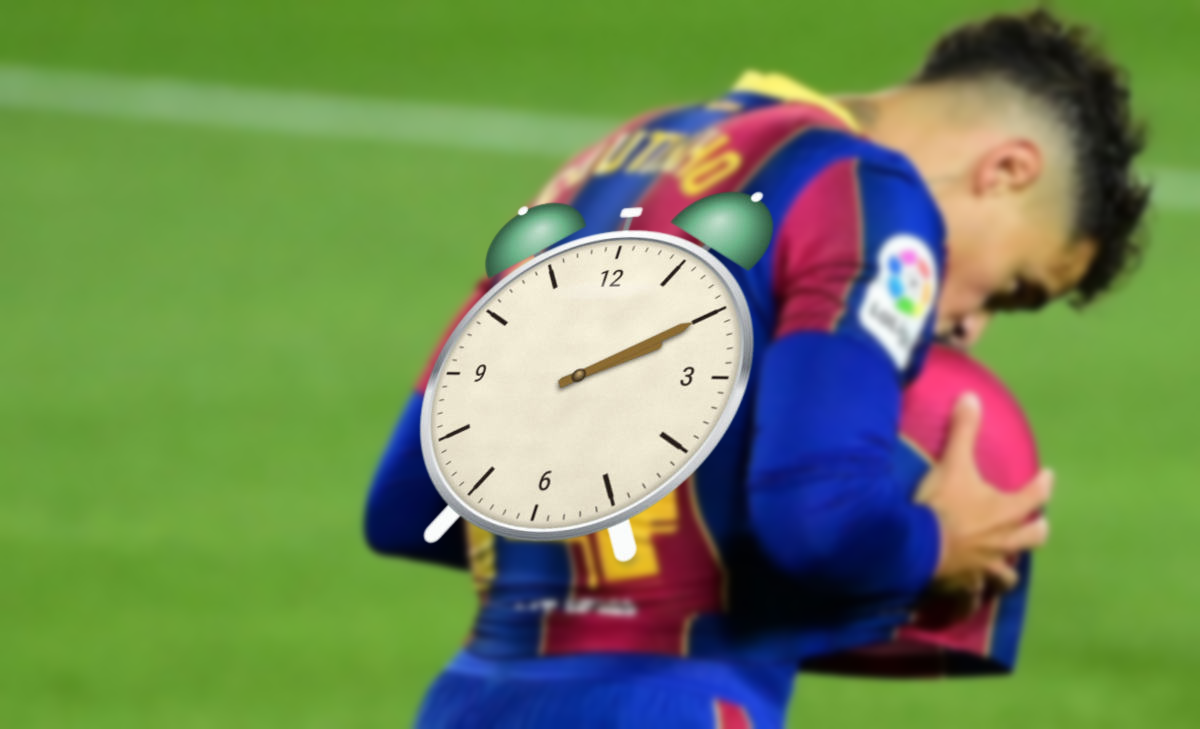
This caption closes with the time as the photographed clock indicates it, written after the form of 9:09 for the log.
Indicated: 2:10
